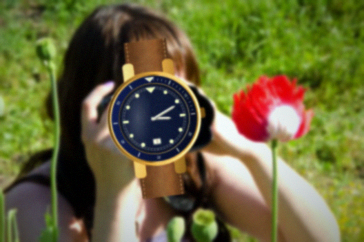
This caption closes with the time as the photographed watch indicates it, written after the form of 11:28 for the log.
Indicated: 3:11
